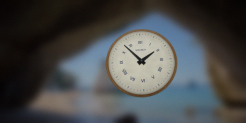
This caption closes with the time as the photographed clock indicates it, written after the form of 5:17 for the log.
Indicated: 1:53
